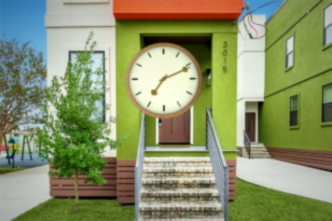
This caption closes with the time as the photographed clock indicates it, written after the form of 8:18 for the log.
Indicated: 7:11
